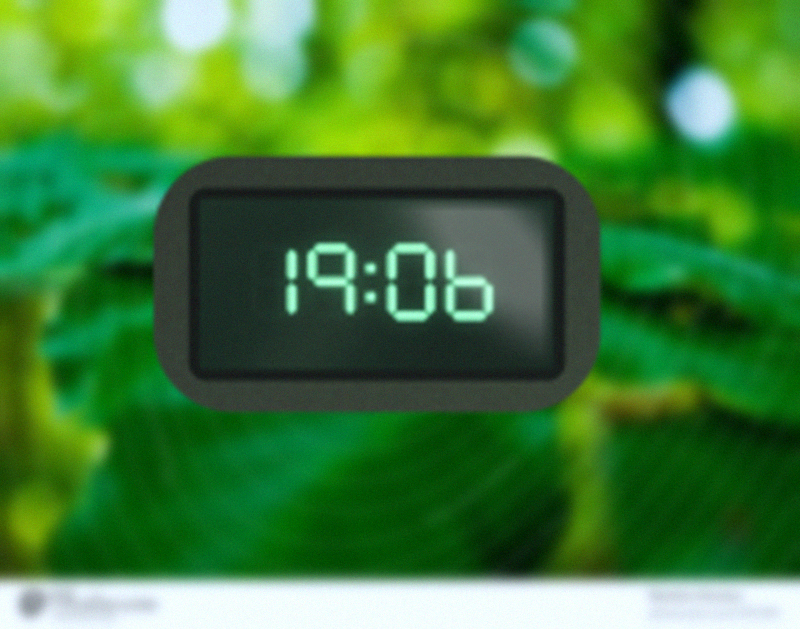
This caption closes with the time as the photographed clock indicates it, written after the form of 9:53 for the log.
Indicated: 19:06
